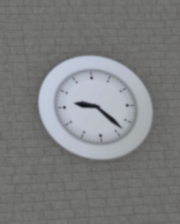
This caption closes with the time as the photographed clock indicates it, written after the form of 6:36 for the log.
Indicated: 9:23
